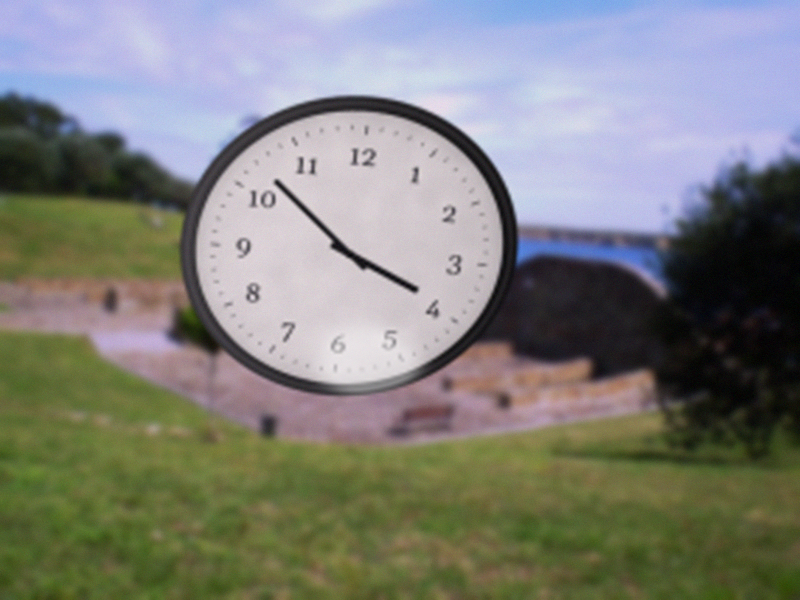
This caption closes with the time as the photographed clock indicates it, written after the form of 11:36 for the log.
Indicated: 3:52
